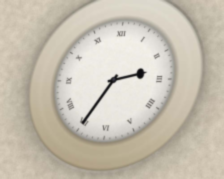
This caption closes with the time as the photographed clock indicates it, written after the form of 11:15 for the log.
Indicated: 2:35
